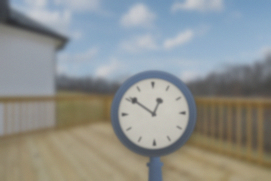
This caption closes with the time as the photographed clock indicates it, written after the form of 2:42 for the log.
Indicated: 12:51
